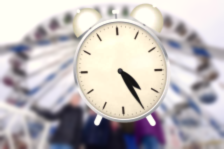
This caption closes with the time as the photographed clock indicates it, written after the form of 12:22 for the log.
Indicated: 4:25
